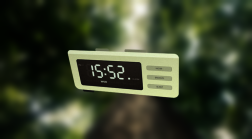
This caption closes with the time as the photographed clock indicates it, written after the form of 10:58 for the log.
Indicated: 15:52
